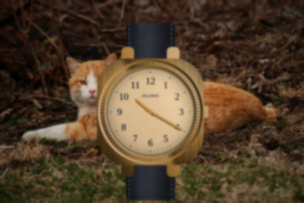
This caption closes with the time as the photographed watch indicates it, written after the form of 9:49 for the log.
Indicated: 10:20
